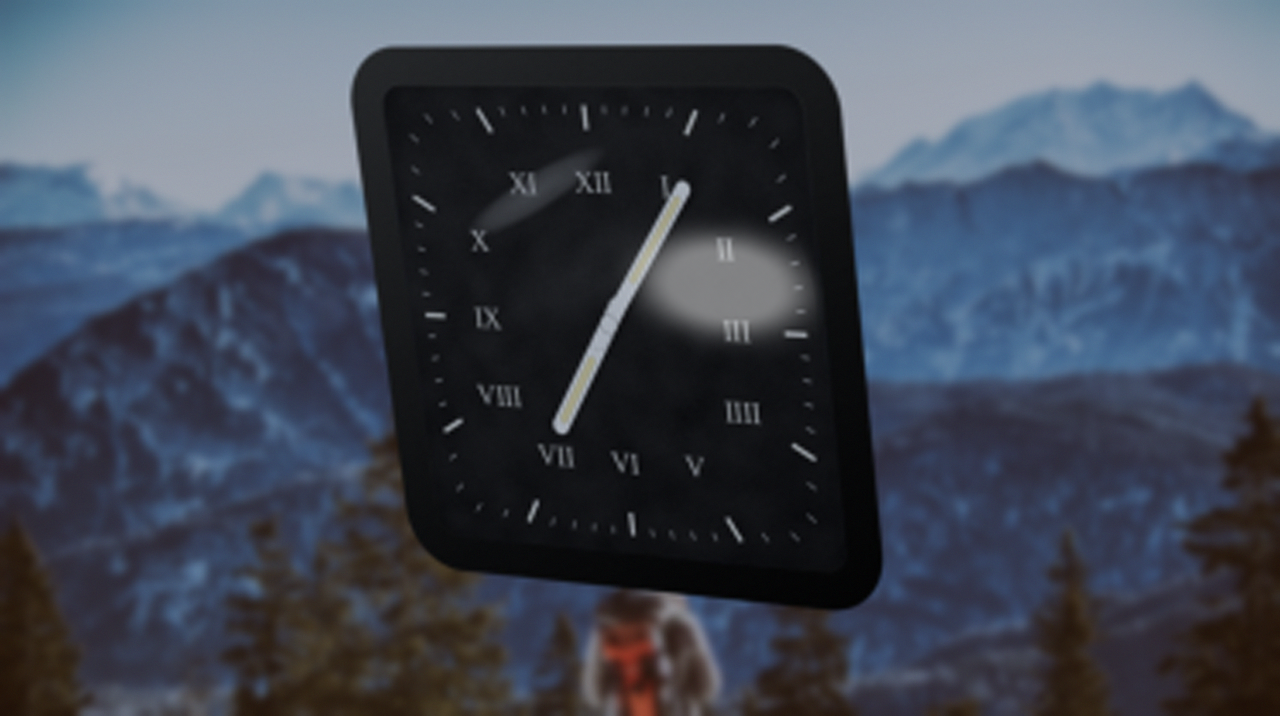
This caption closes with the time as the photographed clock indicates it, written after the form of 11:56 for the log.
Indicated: 7:06
